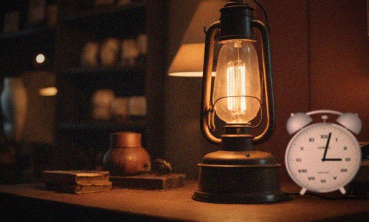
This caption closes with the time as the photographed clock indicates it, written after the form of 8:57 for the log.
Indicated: 3:02
